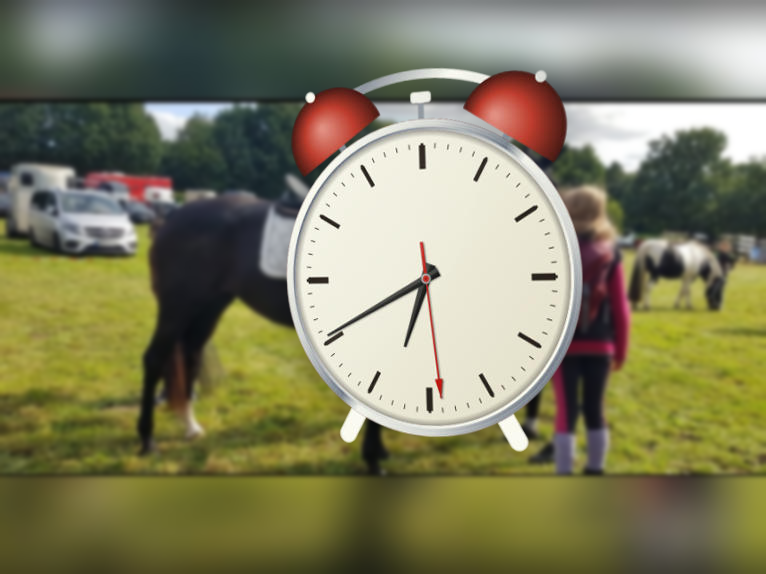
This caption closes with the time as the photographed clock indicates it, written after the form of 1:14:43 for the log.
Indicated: 6:40:29
